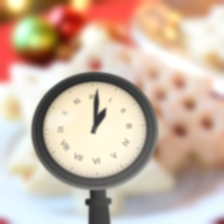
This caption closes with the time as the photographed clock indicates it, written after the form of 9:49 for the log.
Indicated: 1:01
